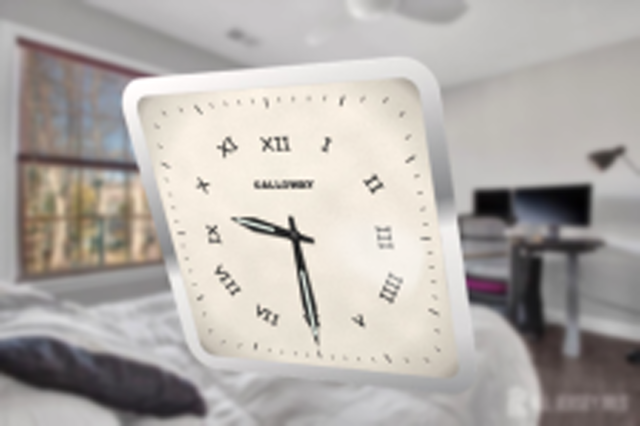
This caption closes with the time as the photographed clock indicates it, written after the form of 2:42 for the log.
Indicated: 9:30
